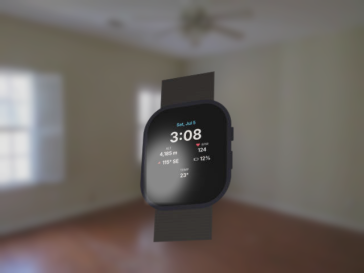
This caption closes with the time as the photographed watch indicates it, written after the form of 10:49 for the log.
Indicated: 3:08
